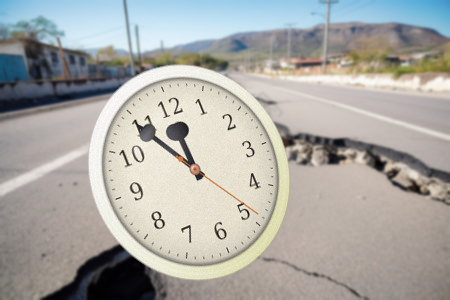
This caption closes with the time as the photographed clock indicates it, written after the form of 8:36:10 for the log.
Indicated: 11:54:24
